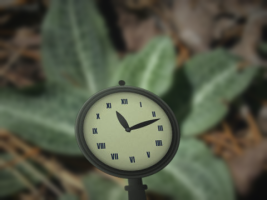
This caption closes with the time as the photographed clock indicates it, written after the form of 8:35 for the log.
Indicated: 11:12
